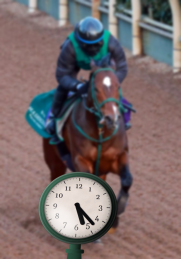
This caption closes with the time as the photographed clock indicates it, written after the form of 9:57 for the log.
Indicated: 5:23
